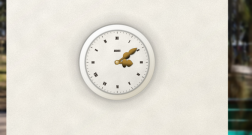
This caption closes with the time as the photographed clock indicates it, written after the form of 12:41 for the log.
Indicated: 3:09
